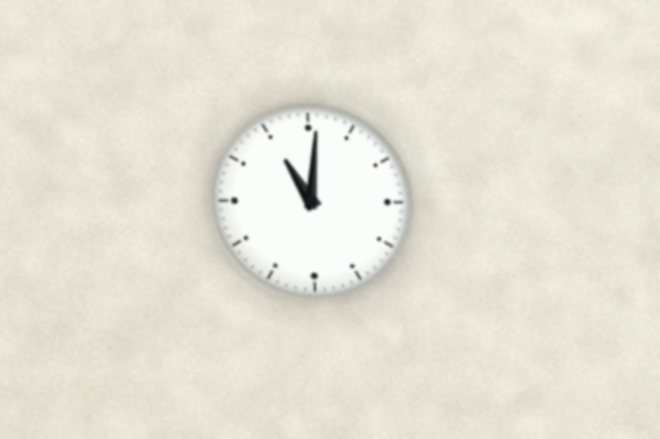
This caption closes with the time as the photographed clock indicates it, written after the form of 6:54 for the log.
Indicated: 11:01
